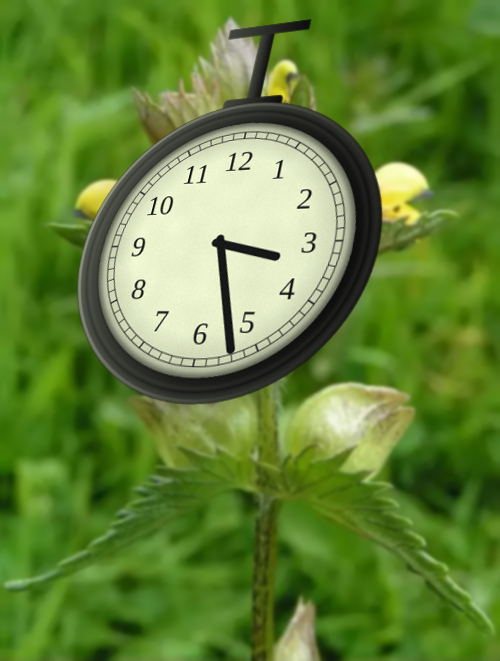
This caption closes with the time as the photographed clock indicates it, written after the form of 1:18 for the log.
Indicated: 3:27
